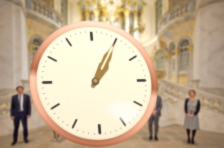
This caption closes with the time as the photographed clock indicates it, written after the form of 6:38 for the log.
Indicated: 1:05
